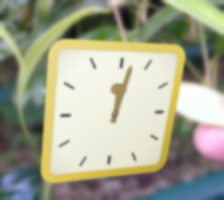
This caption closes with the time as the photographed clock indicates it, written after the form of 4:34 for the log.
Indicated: 12:02
